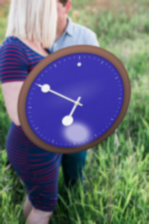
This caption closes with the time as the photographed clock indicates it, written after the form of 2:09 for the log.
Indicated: 6:50
